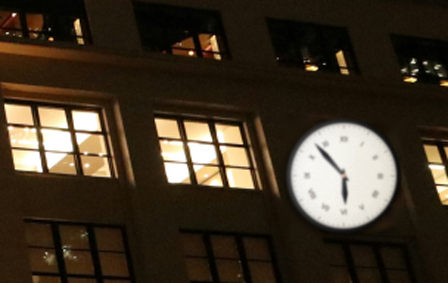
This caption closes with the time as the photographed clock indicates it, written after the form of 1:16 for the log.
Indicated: 5:53
